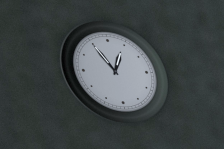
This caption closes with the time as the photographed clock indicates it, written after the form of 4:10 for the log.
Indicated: 12:55
